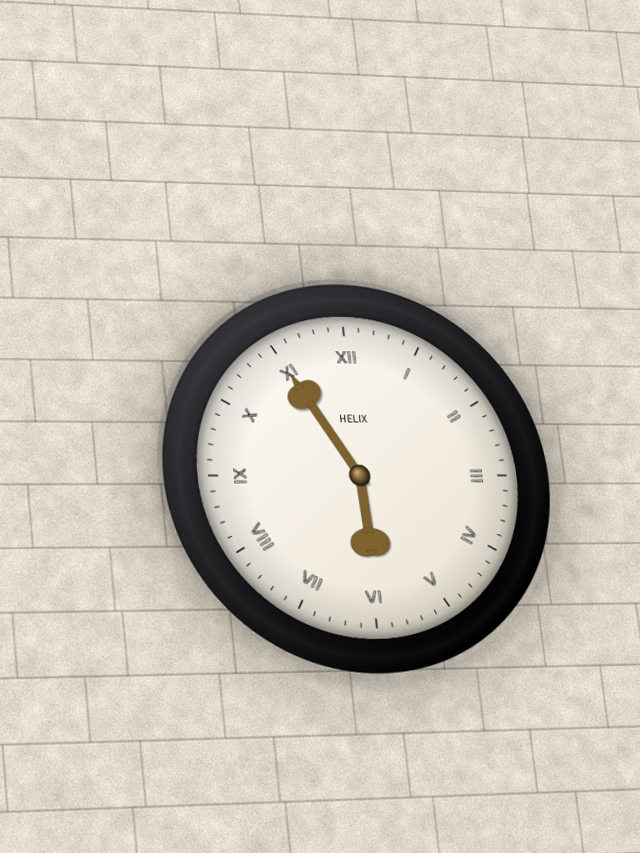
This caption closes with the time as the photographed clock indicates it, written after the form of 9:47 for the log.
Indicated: 5:55
